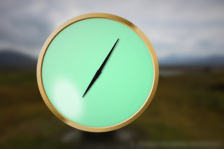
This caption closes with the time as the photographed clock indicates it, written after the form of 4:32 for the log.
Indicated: 7:05
